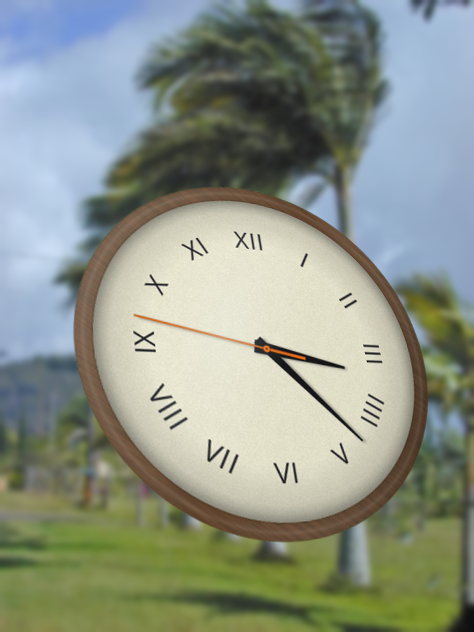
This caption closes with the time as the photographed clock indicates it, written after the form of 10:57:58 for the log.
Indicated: 3:22:47
